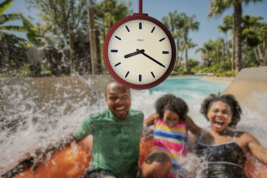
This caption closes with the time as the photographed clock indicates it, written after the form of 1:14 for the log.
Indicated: 8:20
